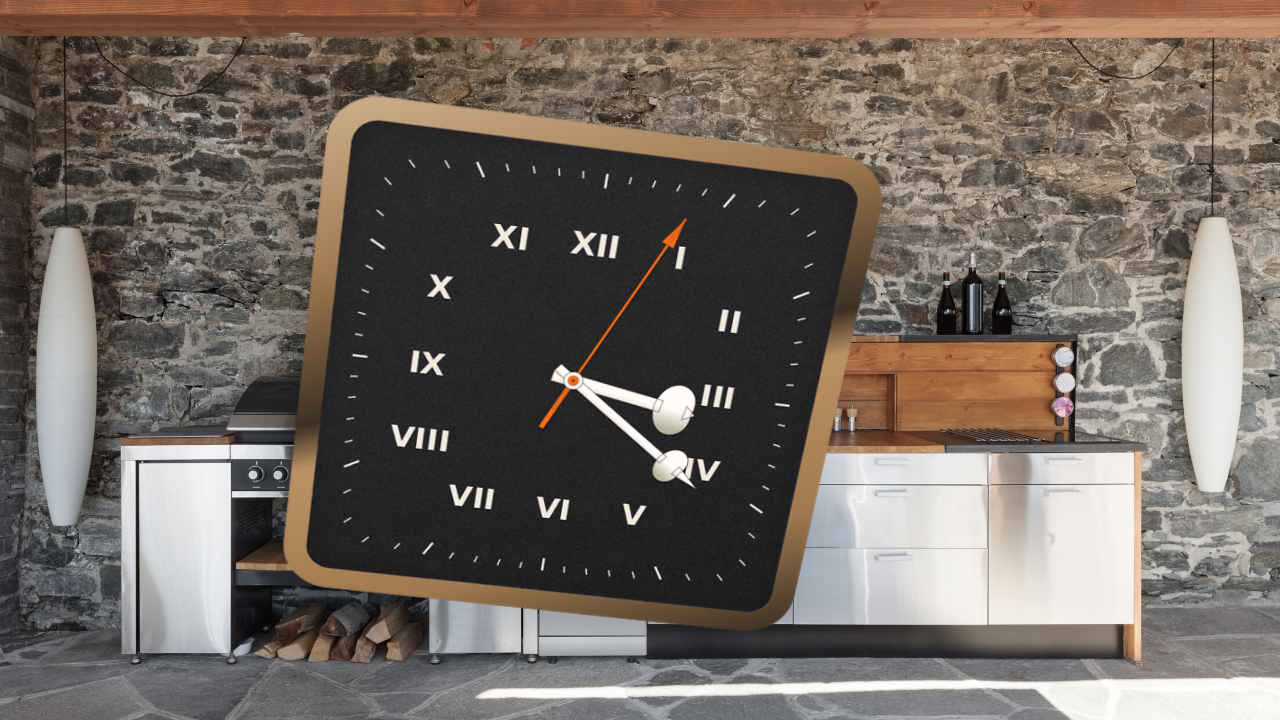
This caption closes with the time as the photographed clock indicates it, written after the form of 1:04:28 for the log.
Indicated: 3:21:04
